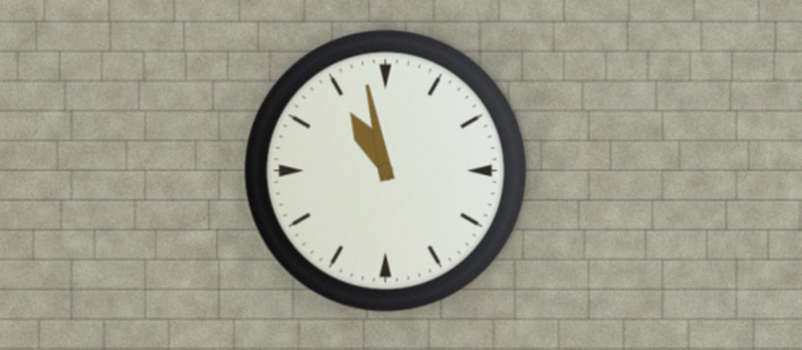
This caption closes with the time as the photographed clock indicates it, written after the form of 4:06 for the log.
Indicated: 10:58
